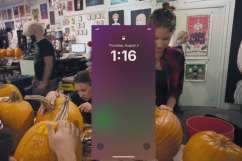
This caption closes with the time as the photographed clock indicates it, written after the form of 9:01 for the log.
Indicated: 1:16
